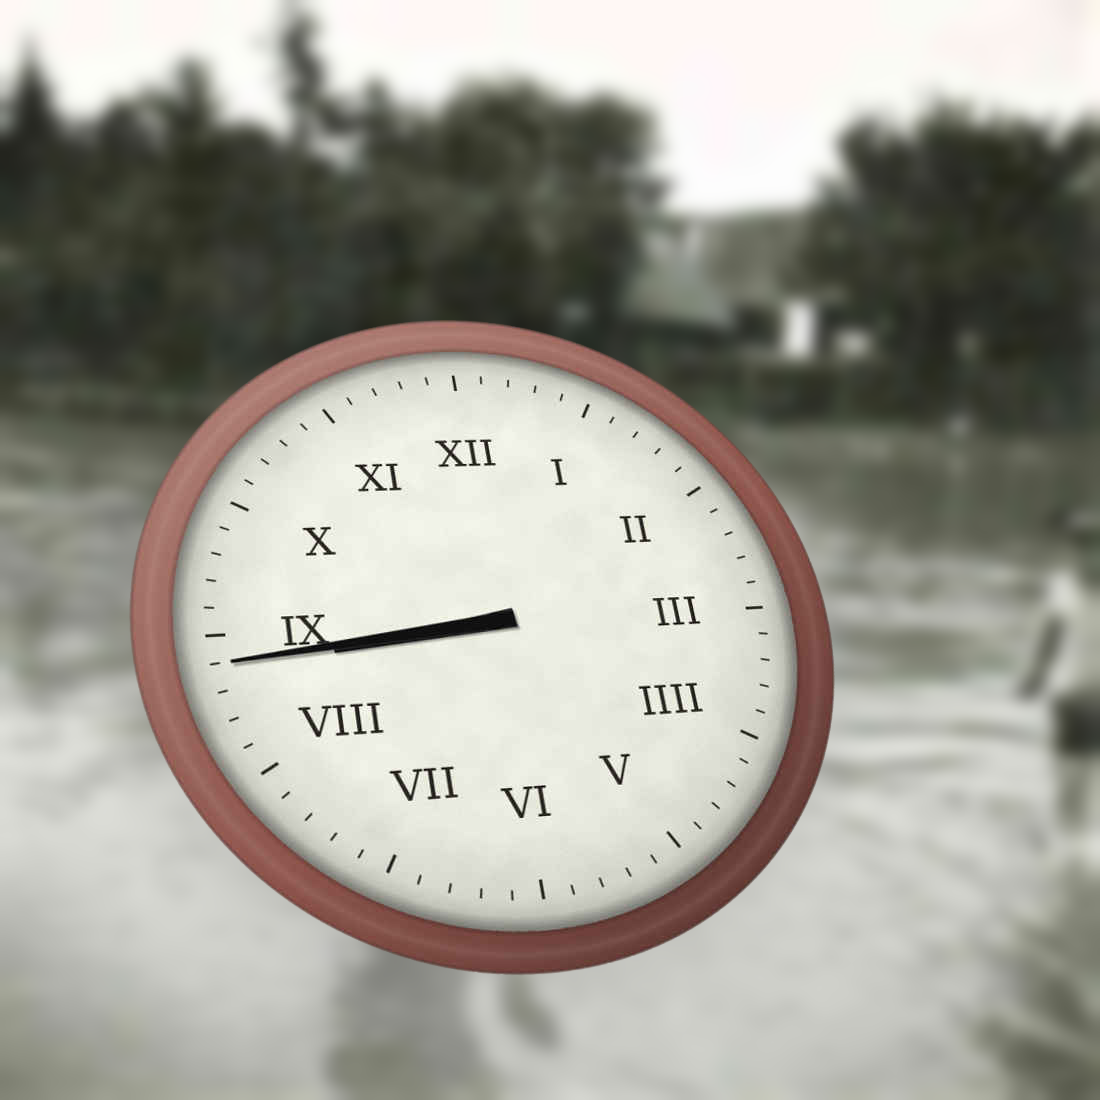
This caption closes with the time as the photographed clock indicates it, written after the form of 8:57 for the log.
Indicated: 8:44
